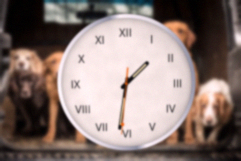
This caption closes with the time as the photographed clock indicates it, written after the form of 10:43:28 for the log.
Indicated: 1:31:31
